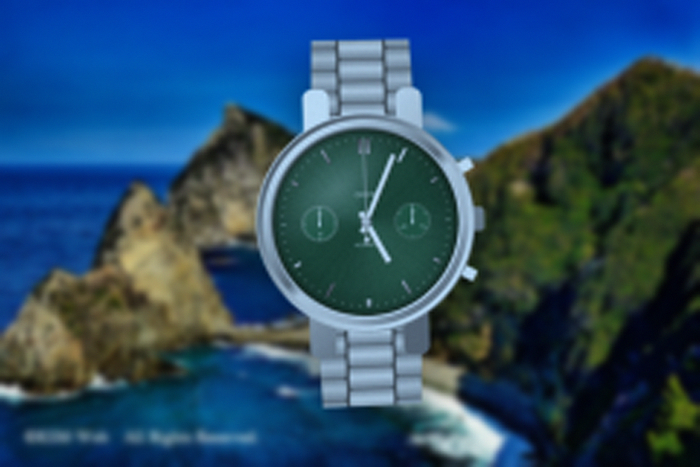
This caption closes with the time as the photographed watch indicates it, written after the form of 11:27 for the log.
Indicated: 5:04
